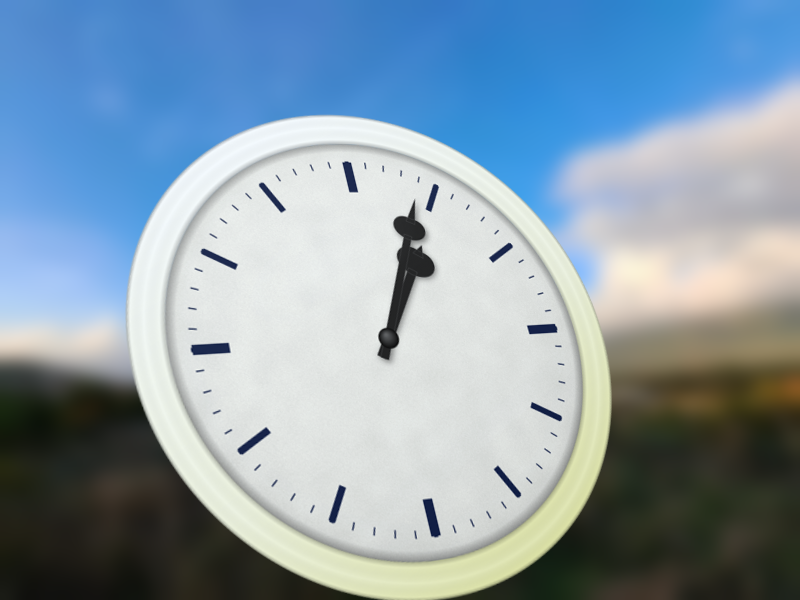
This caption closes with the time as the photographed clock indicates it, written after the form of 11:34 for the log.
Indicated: 1:04
